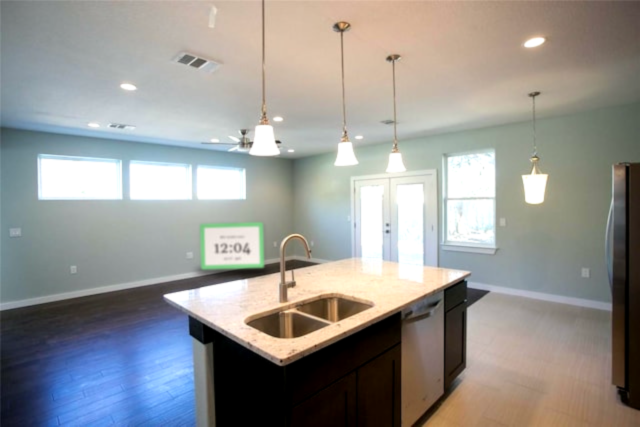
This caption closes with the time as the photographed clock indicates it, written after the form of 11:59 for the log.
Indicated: 12:04
